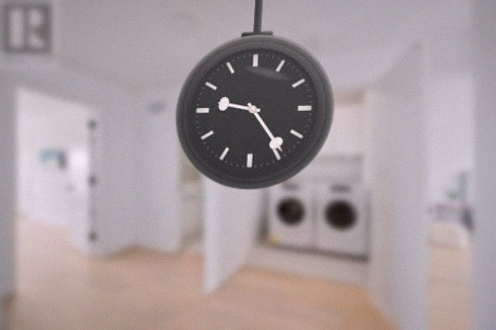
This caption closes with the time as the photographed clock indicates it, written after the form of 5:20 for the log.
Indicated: 9:24
